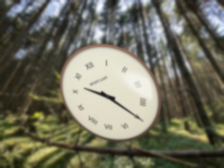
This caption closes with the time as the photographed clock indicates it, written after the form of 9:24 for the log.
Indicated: 10:25
